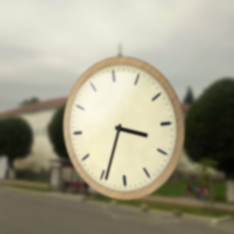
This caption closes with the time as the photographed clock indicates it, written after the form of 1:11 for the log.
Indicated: 3:34
